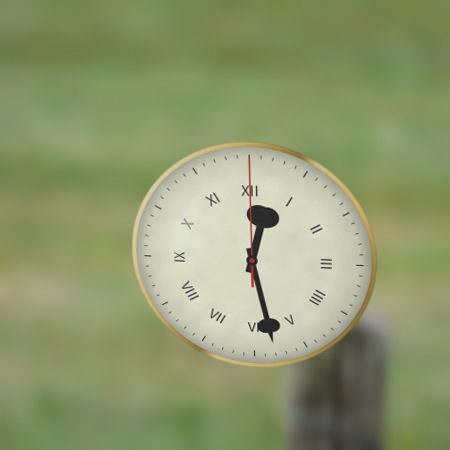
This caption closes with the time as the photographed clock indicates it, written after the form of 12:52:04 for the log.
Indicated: 12:28:00
